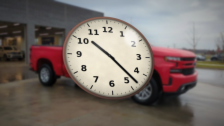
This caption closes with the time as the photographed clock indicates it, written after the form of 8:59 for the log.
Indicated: 10:23
